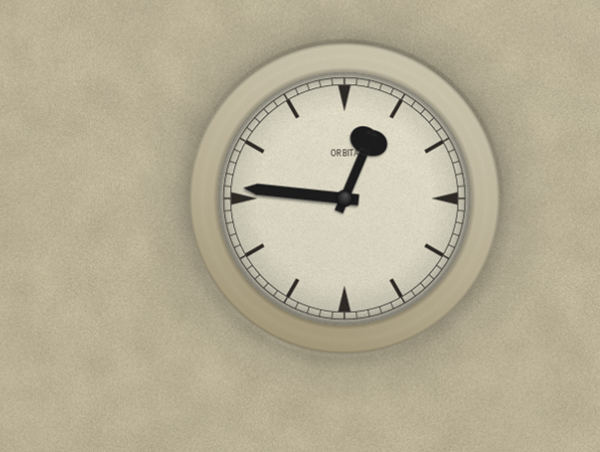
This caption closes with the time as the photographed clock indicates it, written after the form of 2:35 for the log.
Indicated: 12:46
